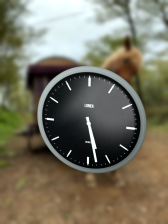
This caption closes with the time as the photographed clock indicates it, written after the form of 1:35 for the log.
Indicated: 5:28
